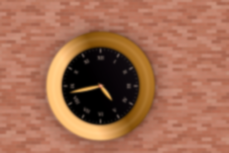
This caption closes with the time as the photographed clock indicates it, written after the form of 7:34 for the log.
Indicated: 4:43
